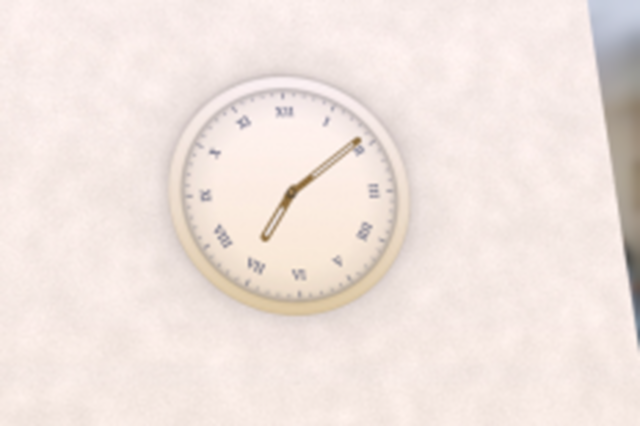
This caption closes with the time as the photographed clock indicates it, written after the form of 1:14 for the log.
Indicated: 7:09
